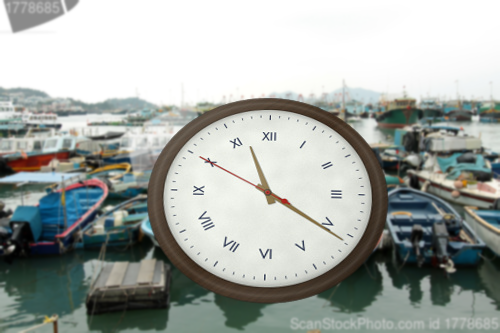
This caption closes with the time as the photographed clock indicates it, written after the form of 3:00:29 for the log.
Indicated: 11:20:50
